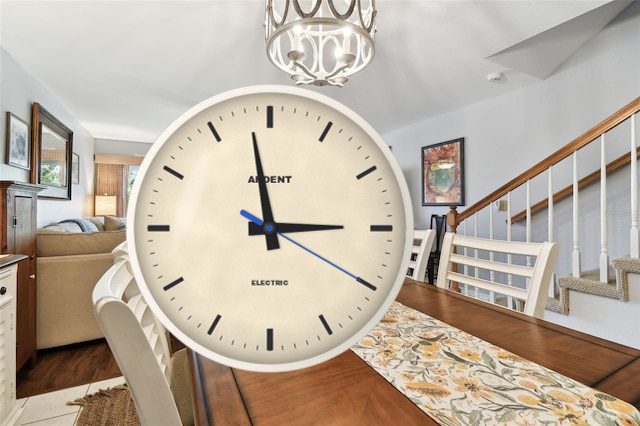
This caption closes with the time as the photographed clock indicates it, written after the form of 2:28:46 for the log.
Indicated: 2:58:20
